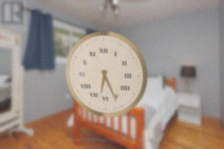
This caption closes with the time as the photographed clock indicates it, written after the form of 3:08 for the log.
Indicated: 6:26
